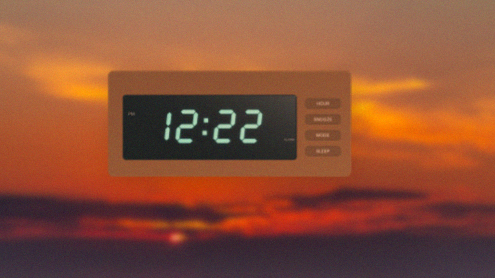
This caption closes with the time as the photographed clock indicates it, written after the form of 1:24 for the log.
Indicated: 12:22
